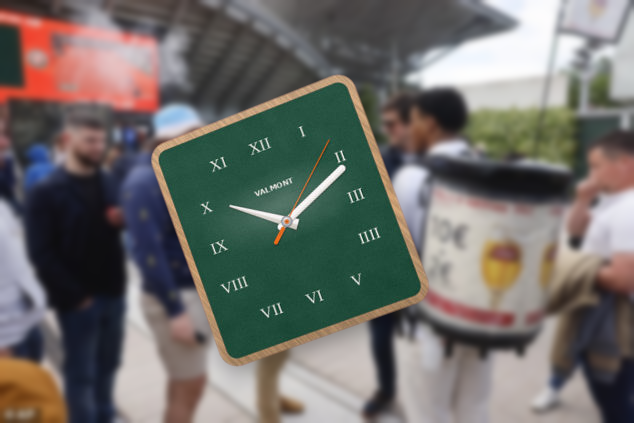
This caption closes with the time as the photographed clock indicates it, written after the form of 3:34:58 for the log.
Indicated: 10:11:08
